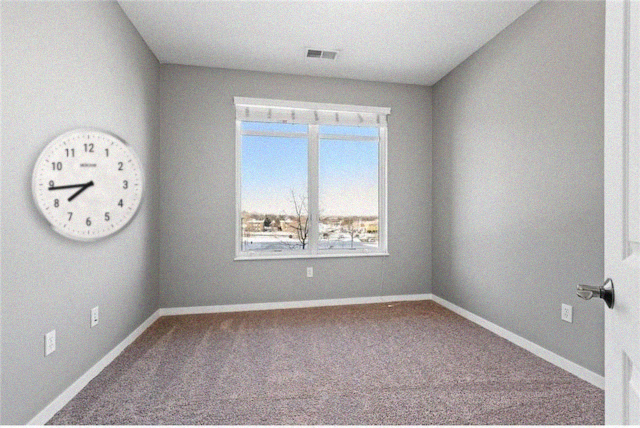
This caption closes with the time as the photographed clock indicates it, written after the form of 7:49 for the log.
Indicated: 7:44
